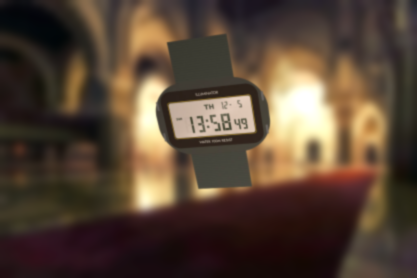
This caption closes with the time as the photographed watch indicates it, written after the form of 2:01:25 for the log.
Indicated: 13:58:49
